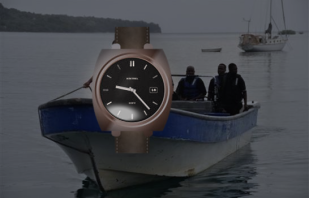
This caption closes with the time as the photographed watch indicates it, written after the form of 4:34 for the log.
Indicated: 9:23
